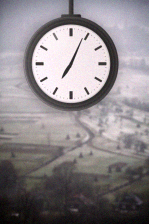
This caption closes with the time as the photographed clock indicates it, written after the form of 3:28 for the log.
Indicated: 7:04
